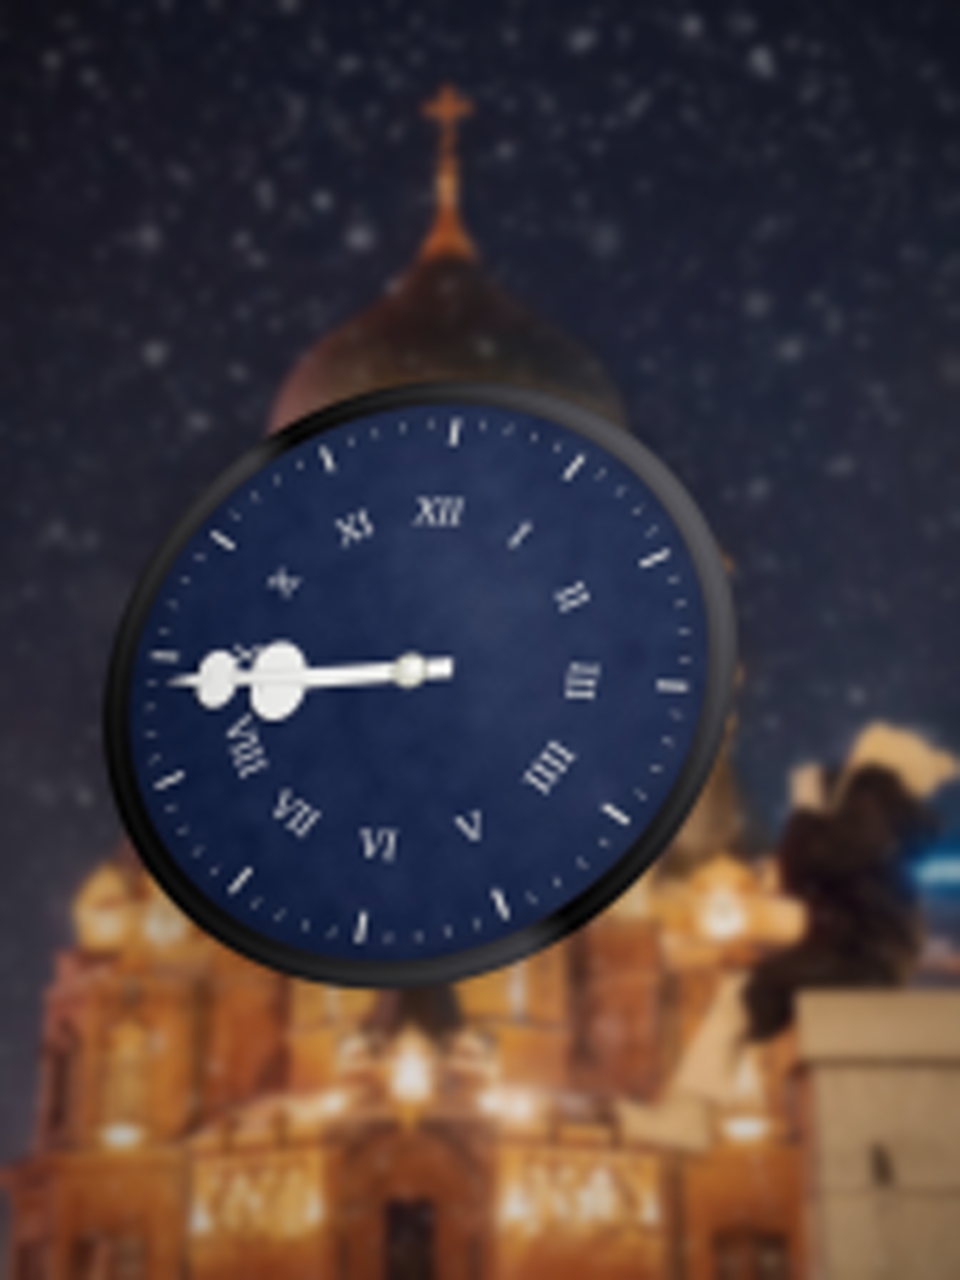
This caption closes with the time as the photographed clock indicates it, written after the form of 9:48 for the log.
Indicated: 8:44
